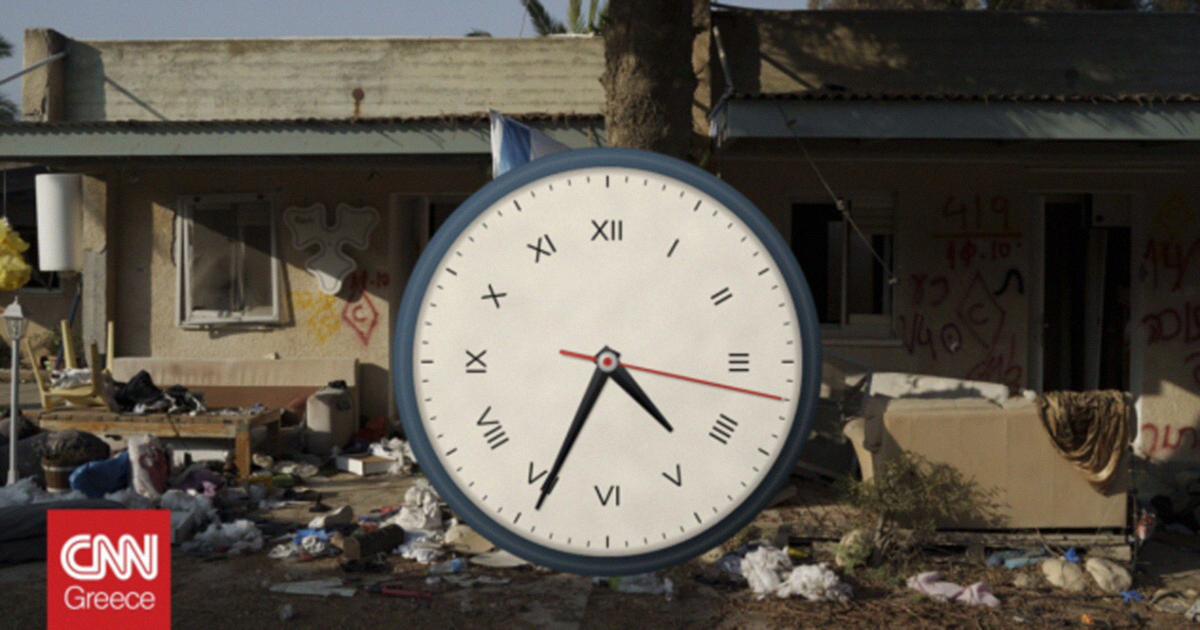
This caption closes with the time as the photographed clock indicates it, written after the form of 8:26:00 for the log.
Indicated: 4:34:17
